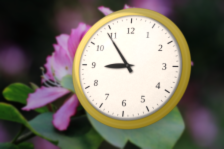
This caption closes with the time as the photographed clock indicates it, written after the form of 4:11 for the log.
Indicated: 8:54
